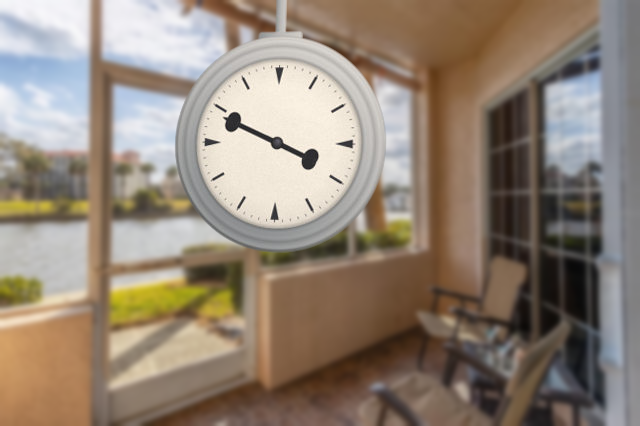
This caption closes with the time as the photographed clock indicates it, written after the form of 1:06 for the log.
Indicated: 3:49
